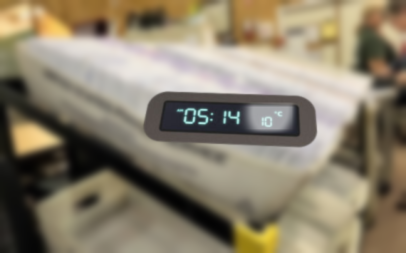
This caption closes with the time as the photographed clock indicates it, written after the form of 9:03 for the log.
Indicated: 5:14
